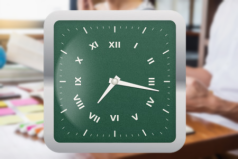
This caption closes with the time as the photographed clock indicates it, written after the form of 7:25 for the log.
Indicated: 7:17
